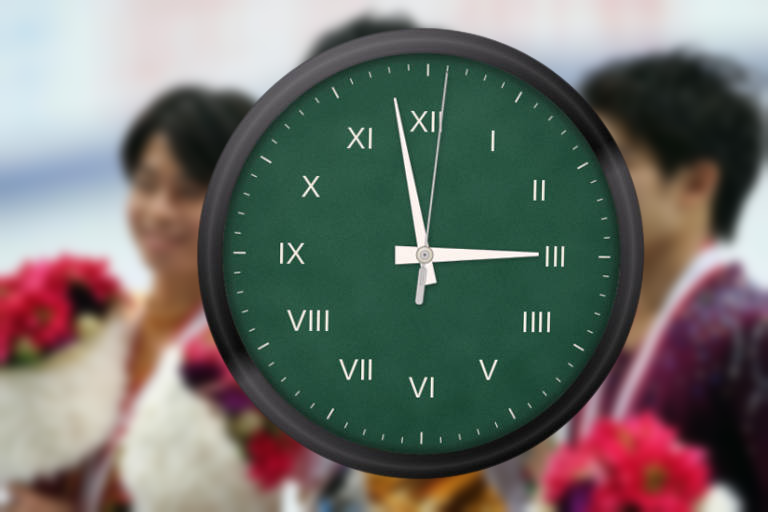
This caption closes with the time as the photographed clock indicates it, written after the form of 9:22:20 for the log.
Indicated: 2:58:01
